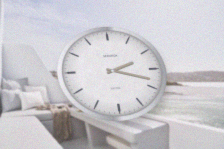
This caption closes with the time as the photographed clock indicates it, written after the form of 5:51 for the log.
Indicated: 2:18
